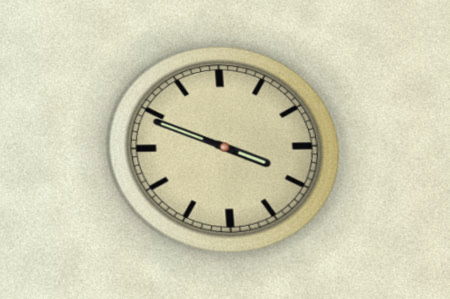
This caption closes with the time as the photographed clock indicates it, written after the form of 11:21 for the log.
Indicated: 3:49
